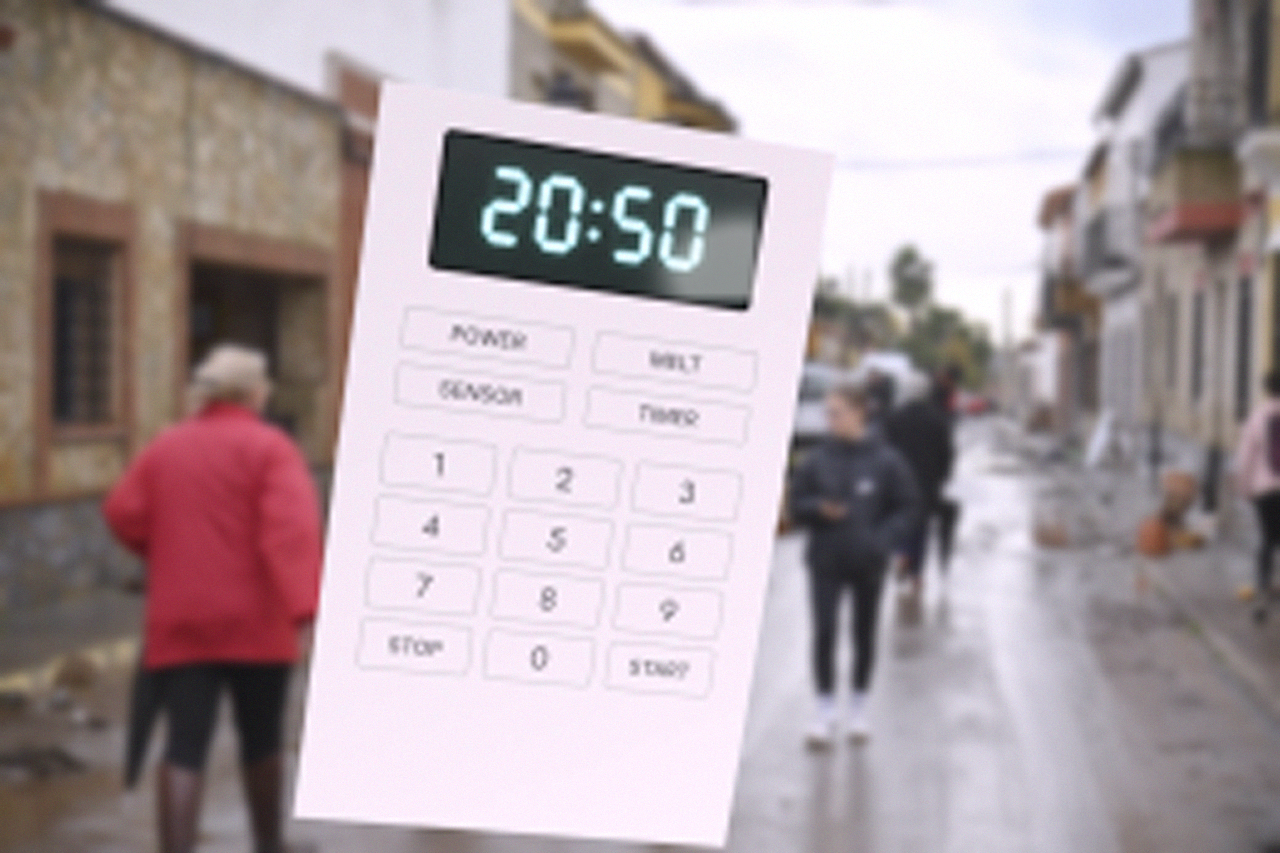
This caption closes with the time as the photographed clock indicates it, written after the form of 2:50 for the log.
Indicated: 20:50
